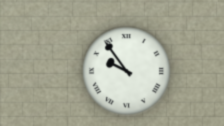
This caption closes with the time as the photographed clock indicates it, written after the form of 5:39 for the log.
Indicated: 9:54
